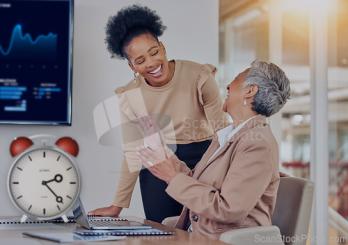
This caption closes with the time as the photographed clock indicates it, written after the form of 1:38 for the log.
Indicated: 2:23
